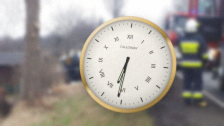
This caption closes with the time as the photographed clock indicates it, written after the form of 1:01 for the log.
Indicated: 6:31
